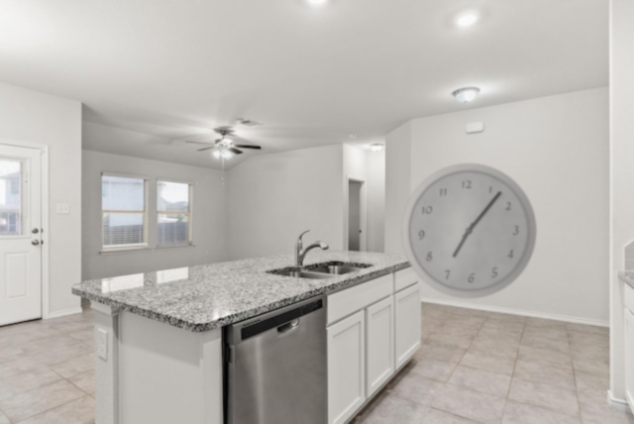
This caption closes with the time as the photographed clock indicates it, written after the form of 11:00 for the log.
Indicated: 7:07
